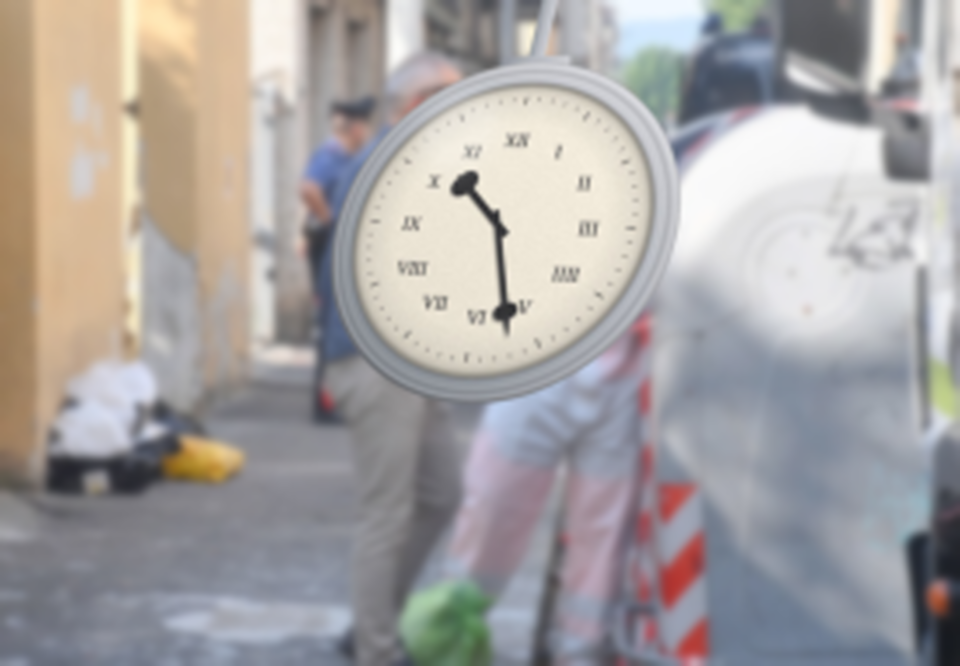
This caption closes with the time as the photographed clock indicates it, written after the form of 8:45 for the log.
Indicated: 10:27
